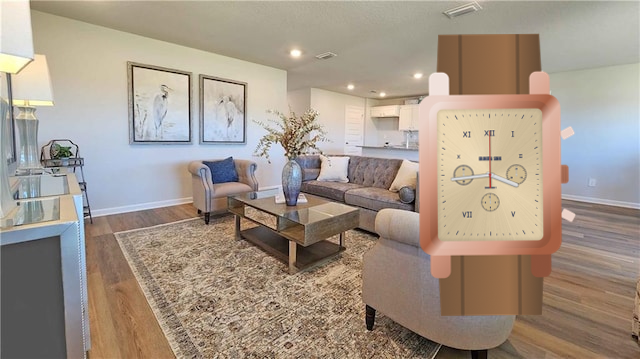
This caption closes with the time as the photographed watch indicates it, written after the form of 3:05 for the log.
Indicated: 3:44
